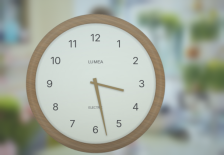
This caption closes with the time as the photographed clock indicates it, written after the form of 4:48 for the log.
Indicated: 3:28
